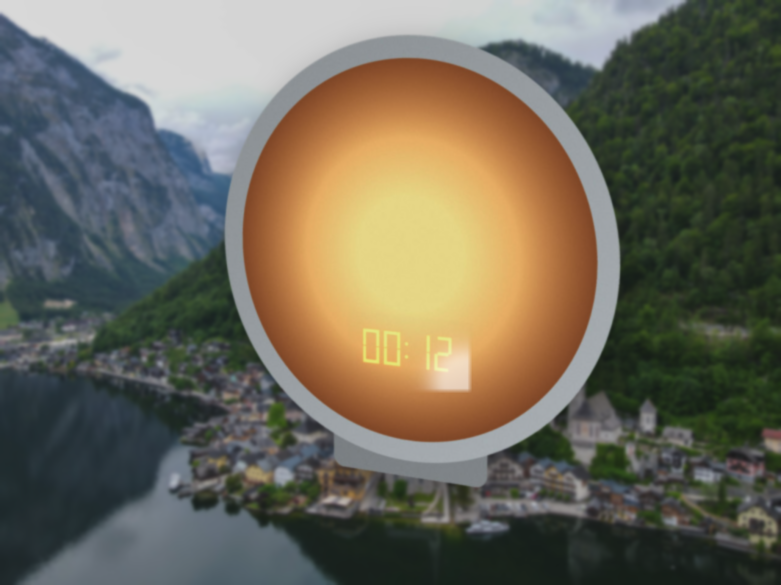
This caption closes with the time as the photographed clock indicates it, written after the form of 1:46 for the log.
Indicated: 0:12
